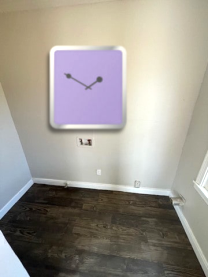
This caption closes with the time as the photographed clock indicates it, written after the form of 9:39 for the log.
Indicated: 1:50
